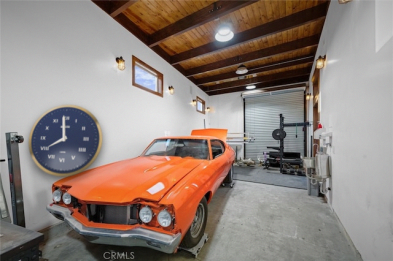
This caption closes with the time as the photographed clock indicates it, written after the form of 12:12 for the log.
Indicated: 7:59
